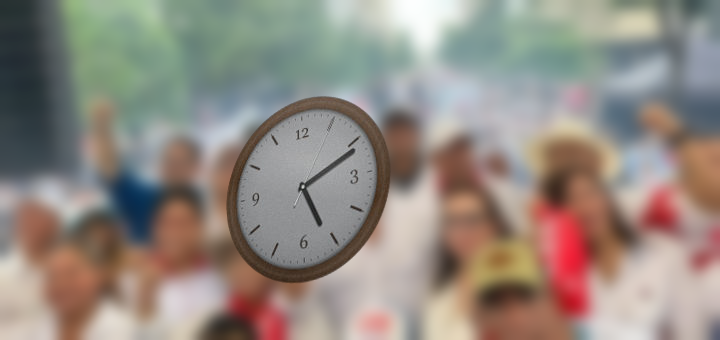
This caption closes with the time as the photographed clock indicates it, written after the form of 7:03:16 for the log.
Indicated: 5:11:05
